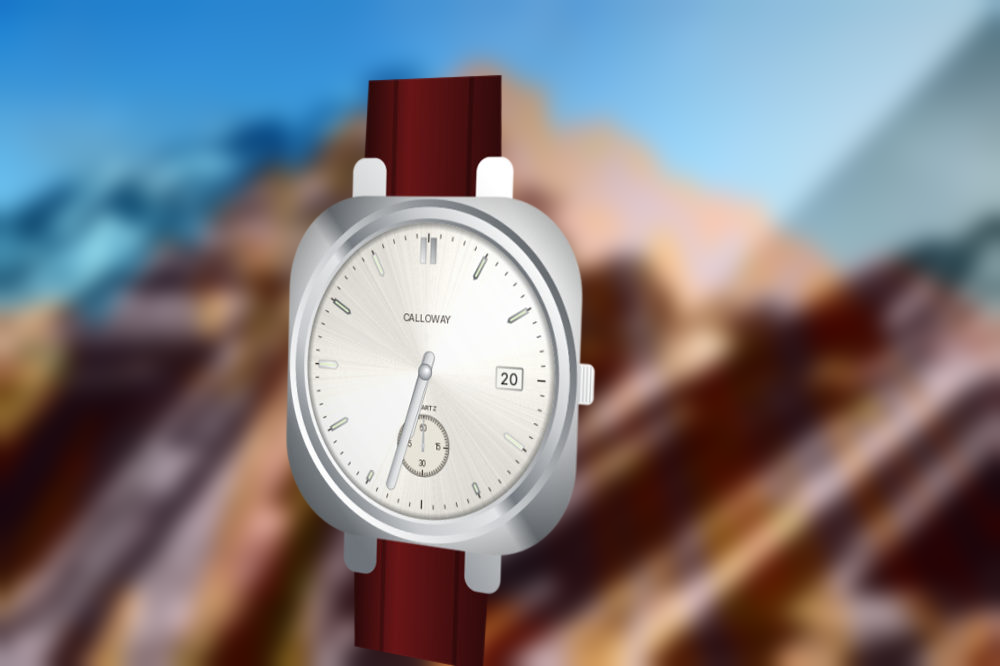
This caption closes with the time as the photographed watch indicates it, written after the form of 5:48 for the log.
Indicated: 6:33
